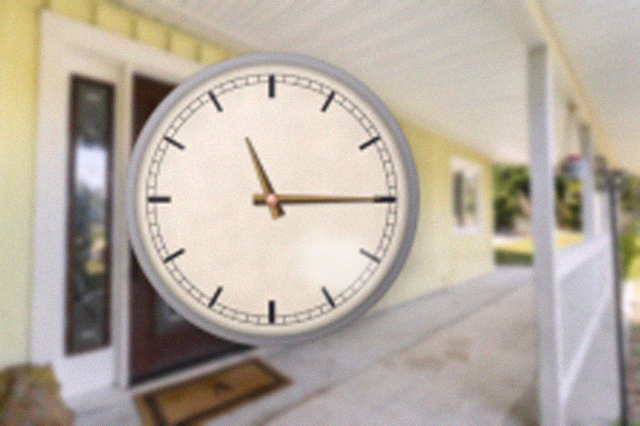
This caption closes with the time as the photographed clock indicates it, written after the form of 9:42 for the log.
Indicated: 11:15
